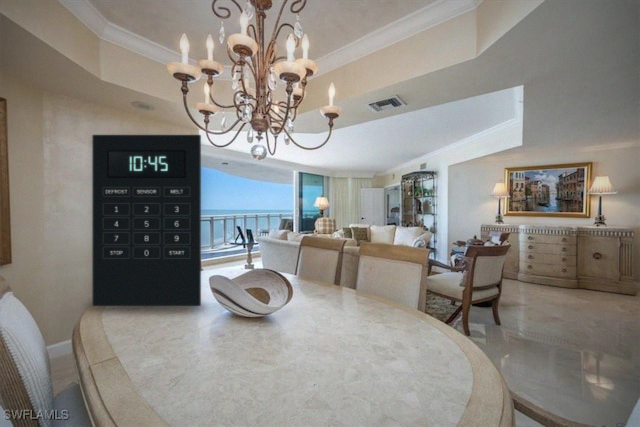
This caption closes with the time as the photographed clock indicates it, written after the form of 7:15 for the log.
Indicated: 10:45
